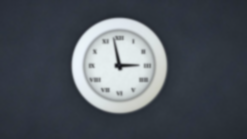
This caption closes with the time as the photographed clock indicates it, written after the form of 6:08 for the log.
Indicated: 2:58
